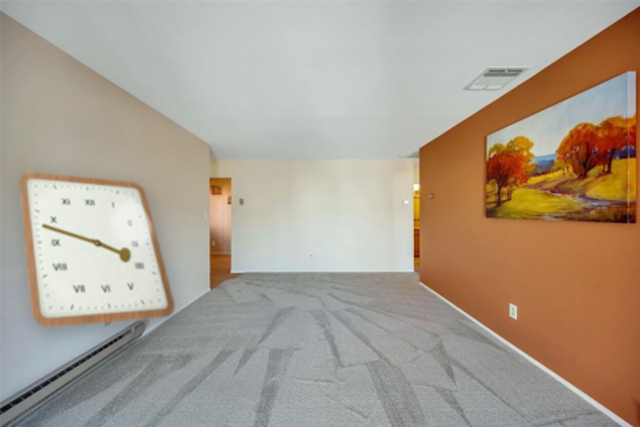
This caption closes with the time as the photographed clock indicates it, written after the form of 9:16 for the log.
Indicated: 3:48
